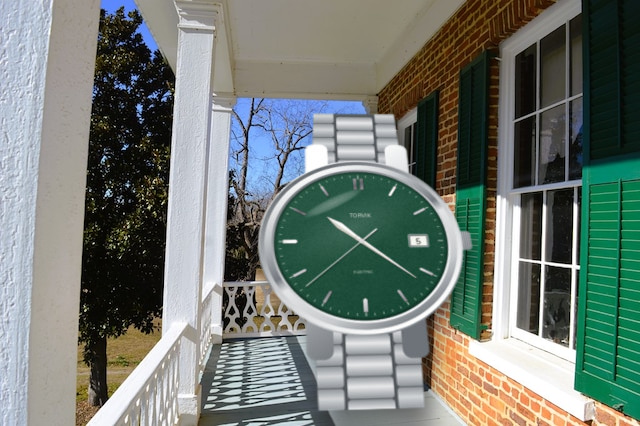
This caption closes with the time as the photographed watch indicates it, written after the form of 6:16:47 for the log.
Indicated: 10:21:38
